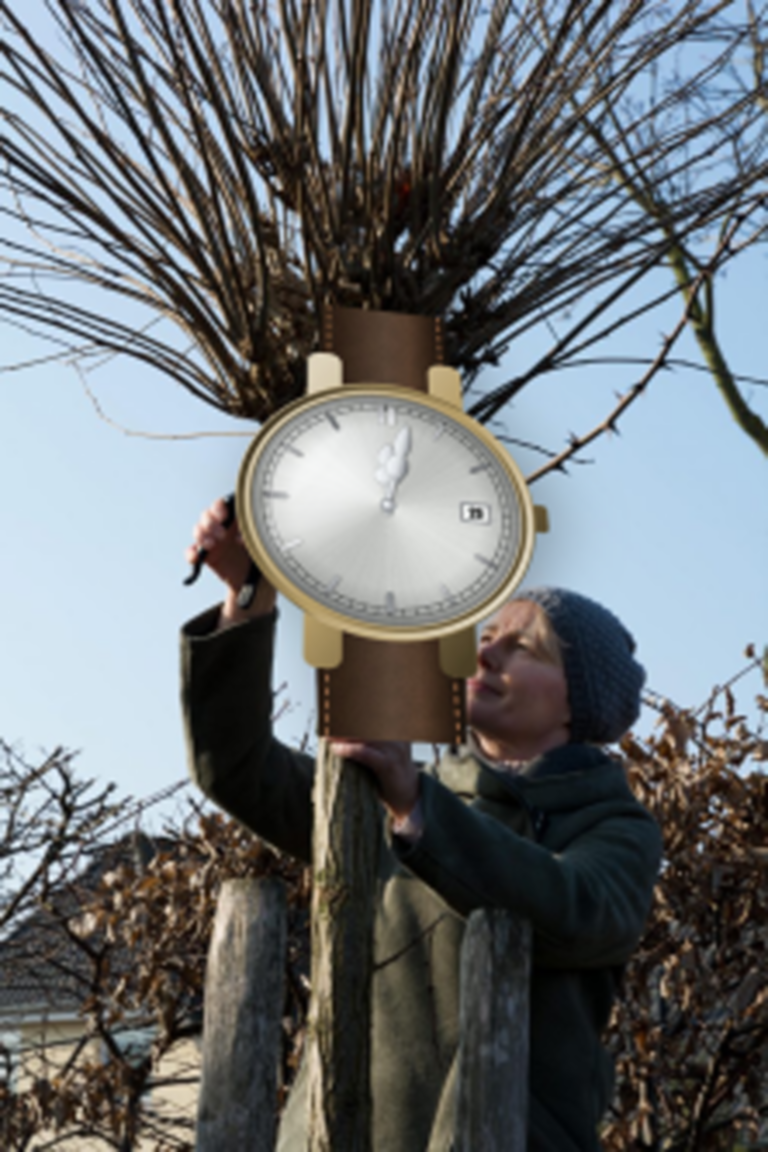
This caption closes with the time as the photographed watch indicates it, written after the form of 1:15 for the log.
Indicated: 12:02
